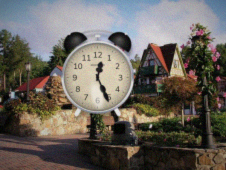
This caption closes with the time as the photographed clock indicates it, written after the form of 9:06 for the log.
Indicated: 12:26
